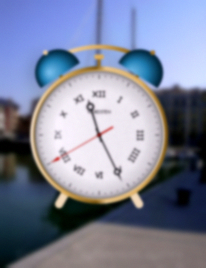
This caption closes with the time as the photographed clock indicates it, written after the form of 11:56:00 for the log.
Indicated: 11:25:40
